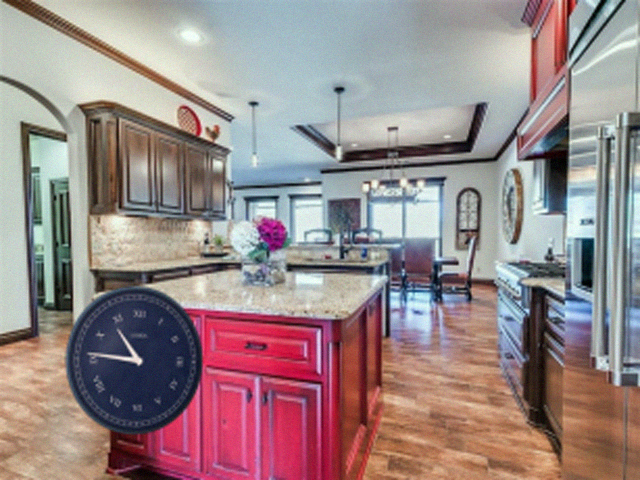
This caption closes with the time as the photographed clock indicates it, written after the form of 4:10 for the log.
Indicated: 10:46
